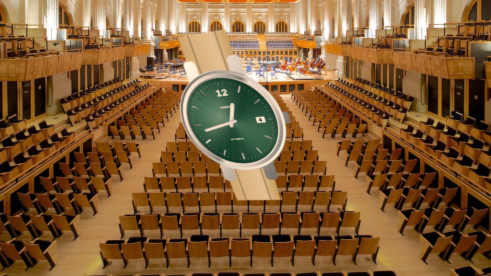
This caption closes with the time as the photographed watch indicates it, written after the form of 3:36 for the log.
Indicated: 12:43
